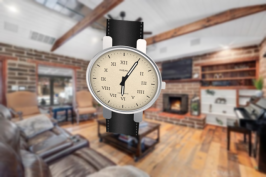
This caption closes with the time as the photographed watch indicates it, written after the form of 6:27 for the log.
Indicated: 6:05
